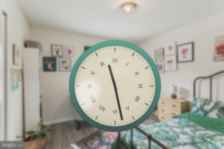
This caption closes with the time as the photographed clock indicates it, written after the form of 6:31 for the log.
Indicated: 11:28
